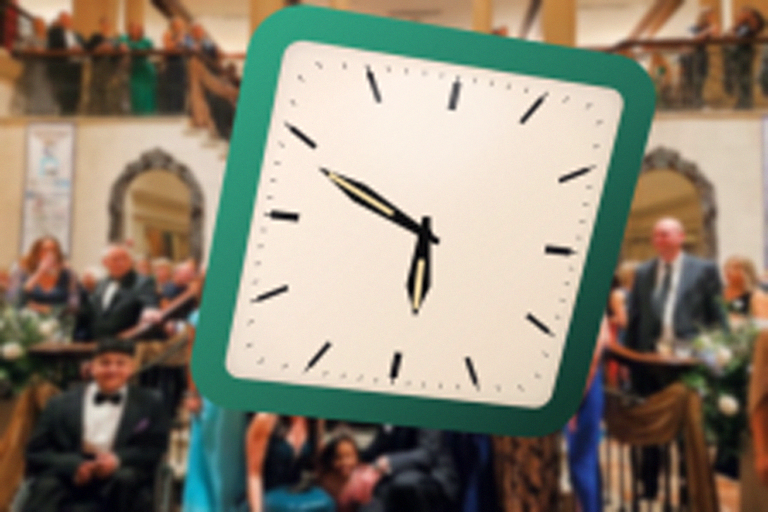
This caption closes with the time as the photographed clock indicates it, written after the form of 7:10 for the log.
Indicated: 5:49
